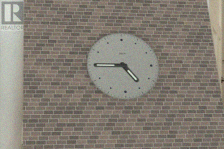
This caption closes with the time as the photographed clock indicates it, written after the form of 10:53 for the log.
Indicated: 4:45
